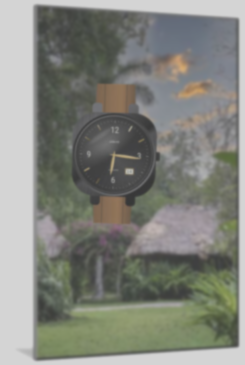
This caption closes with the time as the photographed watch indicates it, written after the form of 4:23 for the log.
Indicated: 6:16
